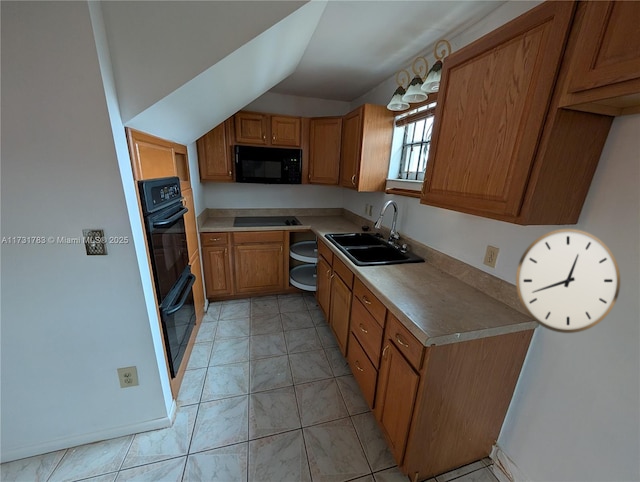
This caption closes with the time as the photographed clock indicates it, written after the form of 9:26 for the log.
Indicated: 12:42
